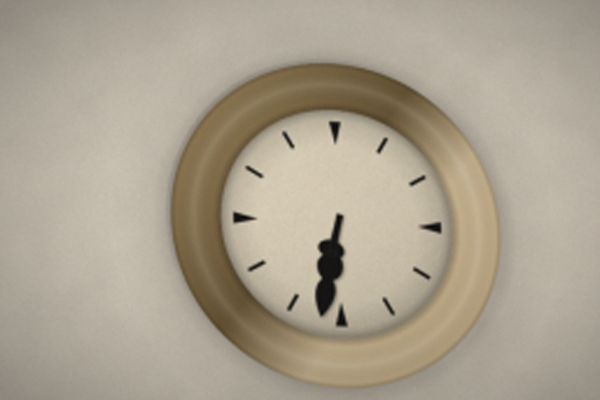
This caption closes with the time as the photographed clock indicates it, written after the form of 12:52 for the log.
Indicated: 6:32
